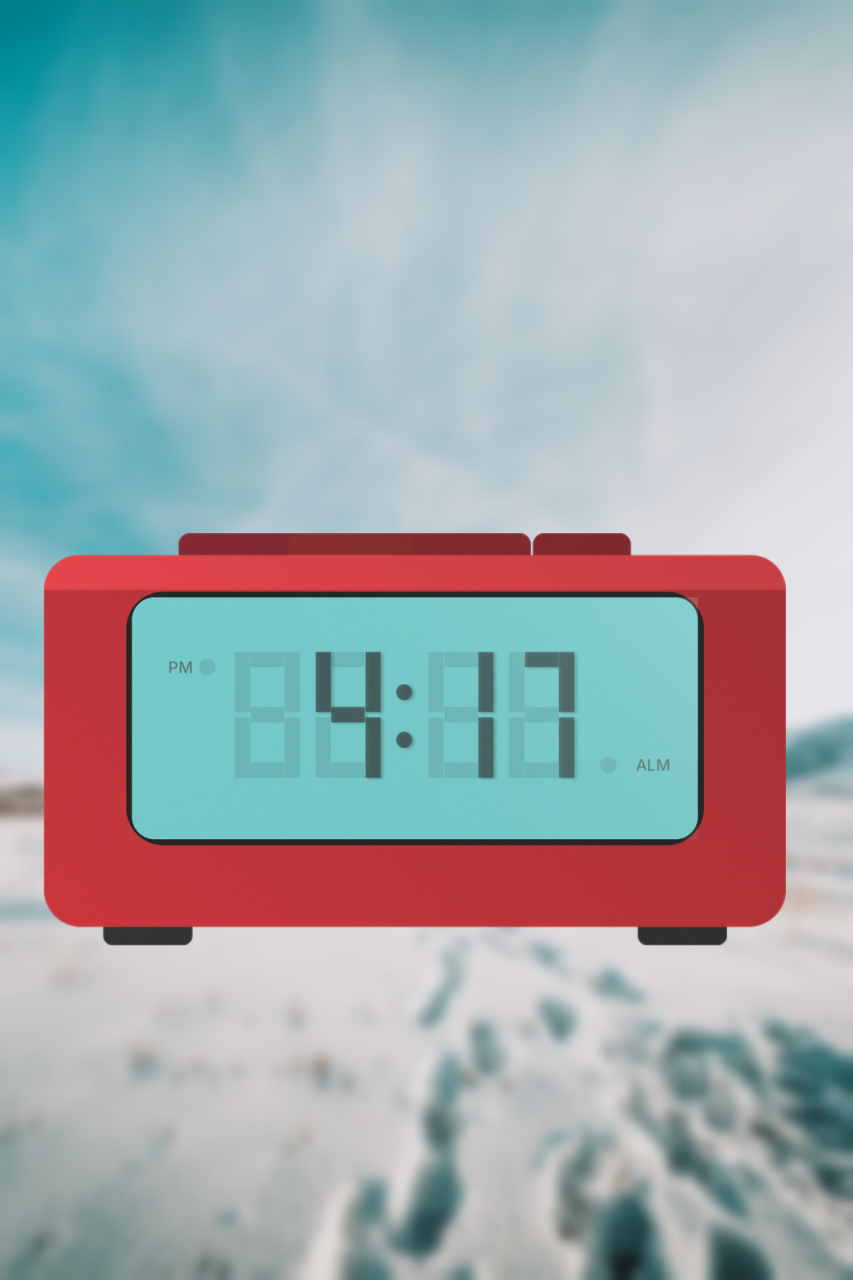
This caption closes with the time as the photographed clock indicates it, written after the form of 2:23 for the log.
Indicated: 4:17
